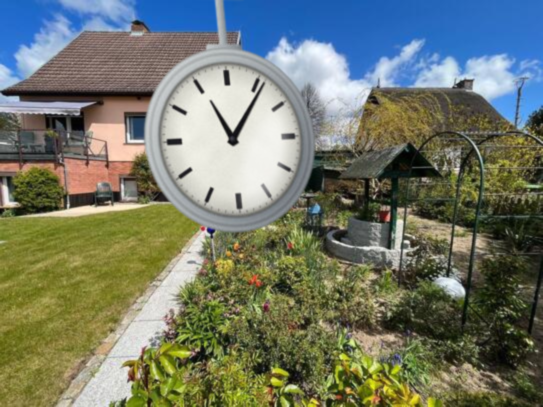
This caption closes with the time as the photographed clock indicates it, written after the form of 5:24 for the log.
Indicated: 11:06
